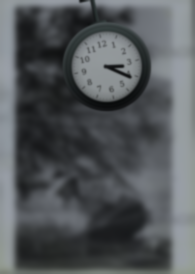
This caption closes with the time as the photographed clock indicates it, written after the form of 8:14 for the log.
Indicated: 3:21
